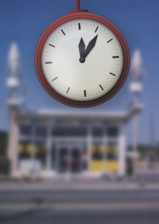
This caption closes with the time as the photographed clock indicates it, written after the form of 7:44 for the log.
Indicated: 12:06
